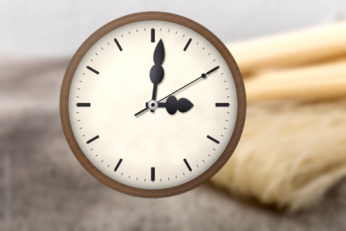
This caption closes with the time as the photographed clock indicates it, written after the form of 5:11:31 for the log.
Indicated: 3:01:10
